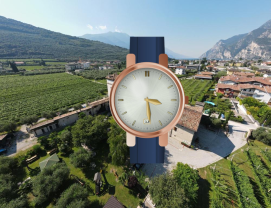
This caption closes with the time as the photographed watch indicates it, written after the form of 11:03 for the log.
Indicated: 3:29
